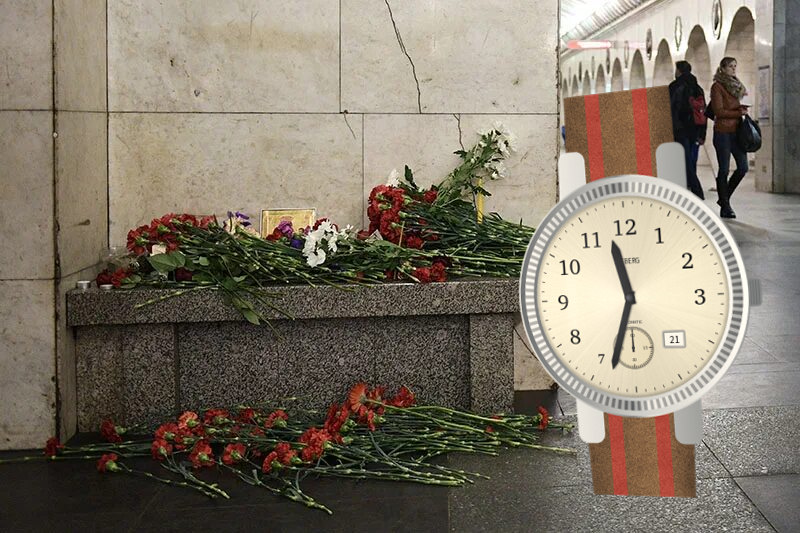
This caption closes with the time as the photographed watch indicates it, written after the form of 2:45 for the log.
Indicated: 11:33
